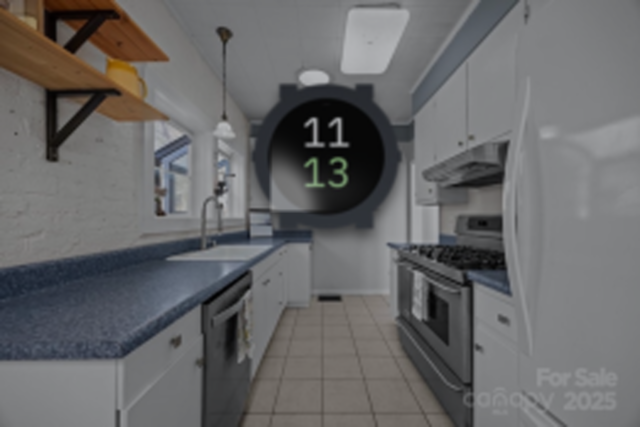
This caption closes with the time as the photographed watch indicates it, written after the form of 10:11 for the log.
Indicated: 11:13
